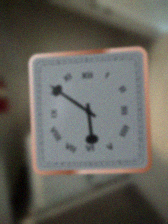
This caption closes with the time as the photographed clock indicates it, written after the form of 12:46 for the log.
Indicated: 5:51
